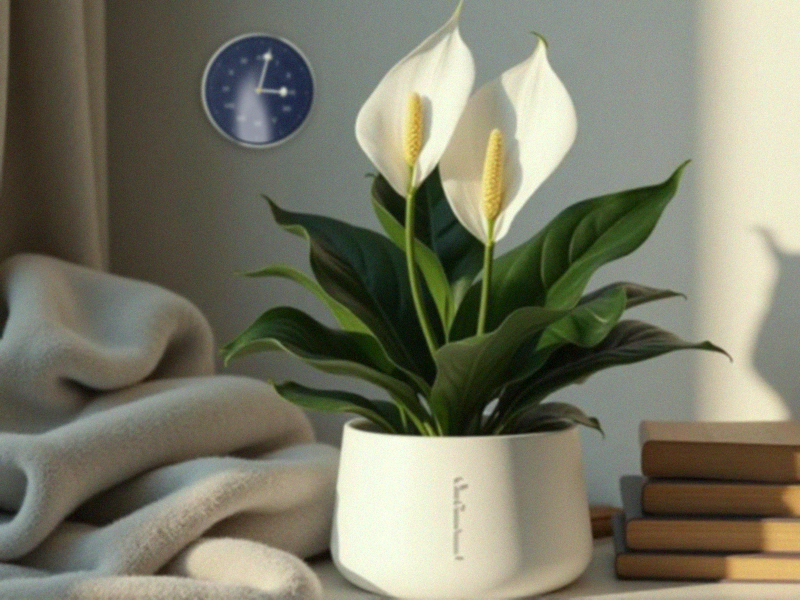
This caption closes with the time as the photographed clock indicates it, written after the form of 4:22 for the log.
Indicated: 3:02
